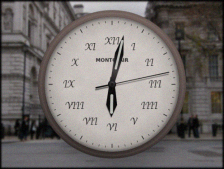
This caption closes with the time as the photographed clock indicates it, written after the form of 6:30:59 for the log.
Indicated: 6:02:13
